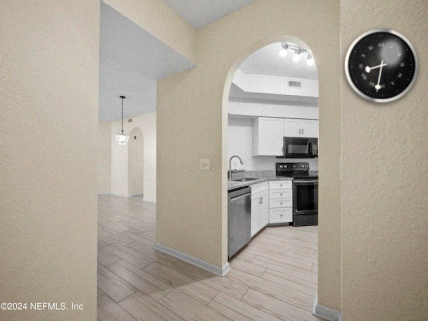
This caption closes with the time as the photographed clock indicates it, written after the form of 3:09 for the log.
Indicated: 8:32
